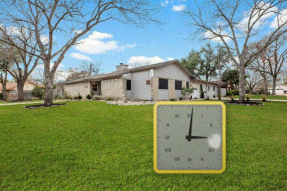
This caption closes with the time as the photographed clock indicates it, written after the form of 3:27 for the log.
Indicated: 3:01
